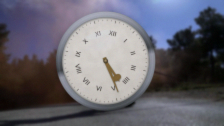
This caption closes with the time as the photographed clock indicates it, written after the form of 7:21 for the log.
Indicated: 4:24
